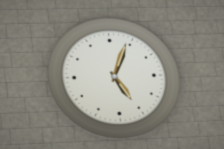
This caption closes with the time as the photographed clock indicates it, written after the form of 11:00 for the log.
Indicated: 5:04
